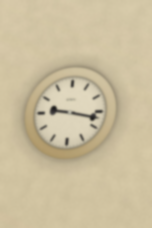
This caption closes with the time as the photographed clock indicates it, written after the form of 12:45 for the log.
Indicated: 9:17
